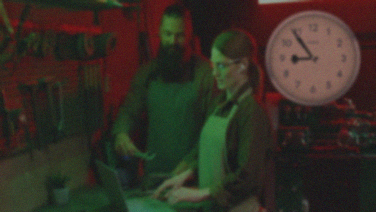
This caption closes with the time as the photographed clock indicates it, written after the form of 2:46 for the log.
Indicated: 8:54
